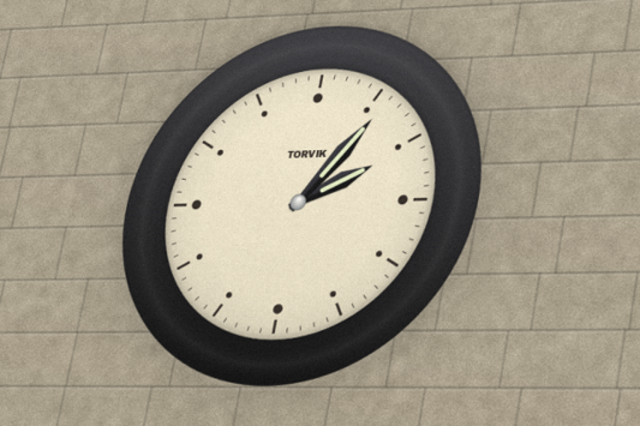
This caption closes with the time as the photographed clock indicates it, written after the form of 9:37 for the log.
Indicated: 2:06
